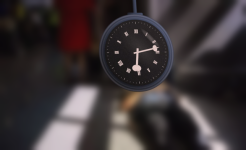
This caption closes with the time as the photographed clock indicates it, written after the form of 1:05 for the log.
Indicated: 6:13
